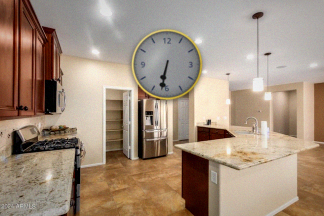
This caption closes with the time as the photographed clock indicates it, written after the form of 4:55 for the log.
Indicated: 6:32
